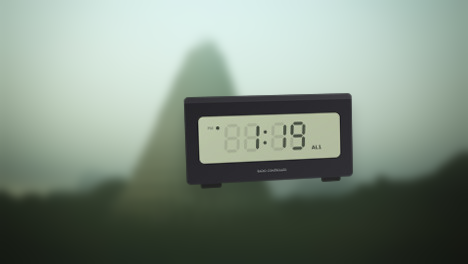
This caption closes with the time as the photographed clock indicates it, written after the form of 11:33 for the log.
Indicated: 1:19
